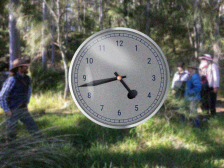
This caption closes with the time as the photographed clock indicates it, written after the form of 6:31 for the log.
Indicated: 4:43
